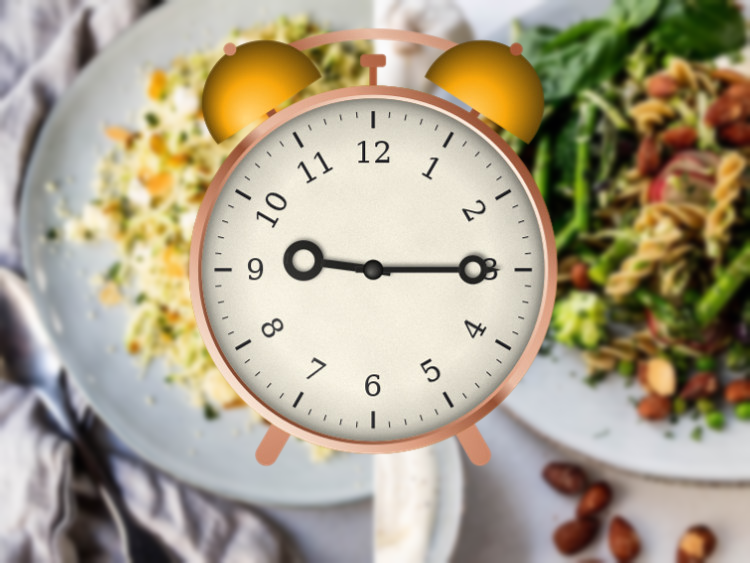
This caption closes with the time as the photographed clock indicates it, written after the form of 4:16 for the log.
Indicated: 9:15
